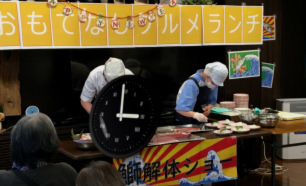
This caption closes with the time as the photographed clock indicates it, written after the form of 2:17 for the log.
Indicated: 2:59
